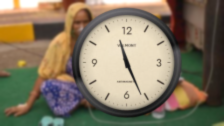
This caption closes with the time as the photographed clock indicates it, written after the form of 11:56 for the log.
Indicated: 11:26
